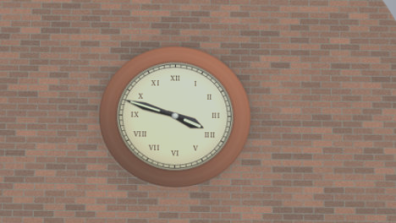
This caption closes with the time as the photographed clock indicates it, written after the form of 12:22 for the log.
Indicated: 3:48
